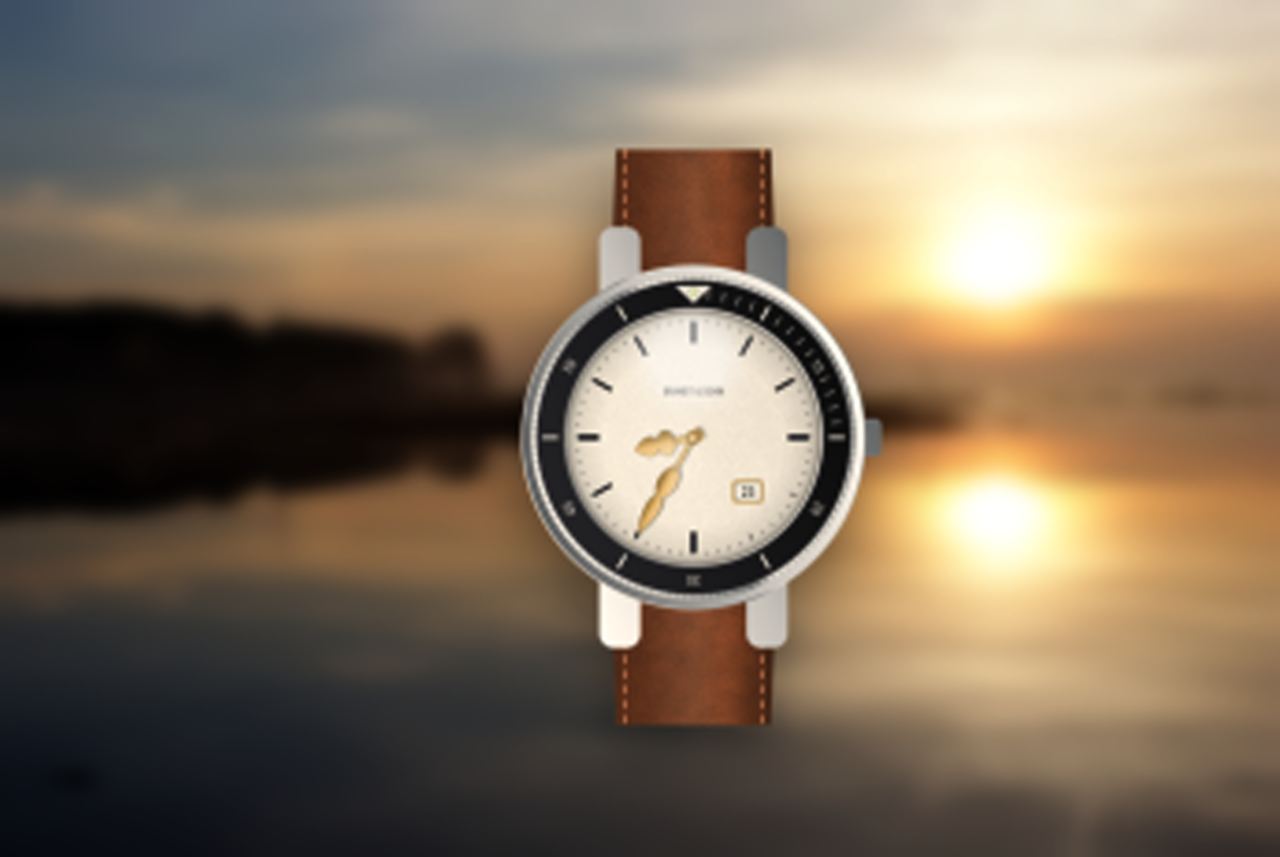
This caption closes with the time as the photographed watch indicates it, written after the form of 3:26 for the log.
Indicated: 8:35
